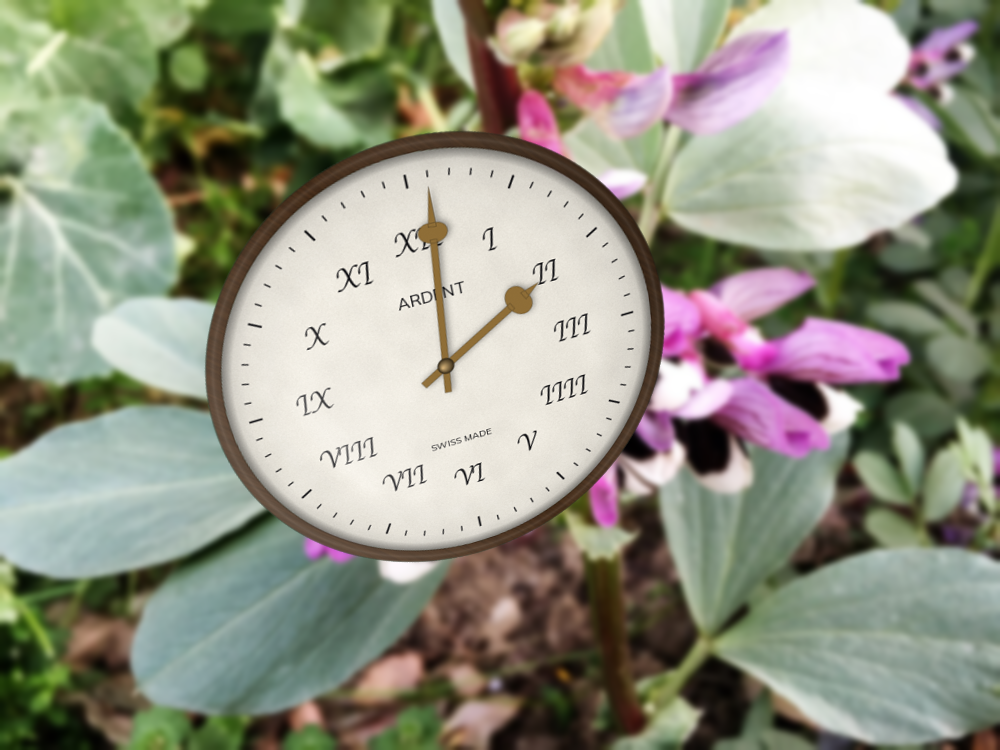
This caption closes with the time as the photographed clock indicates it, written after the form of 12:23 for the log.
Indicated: 2:01
